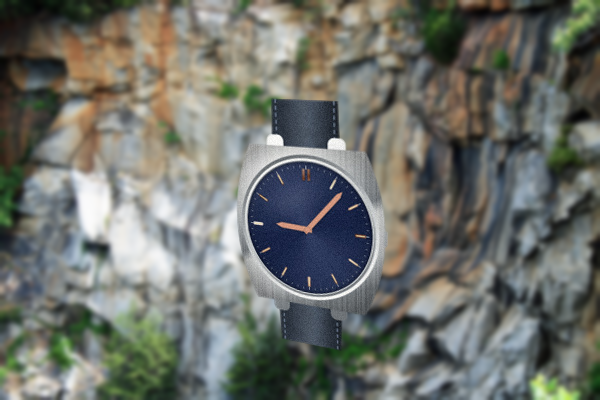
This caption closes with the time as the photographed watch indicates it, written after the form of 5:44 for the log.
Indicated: 9:07
